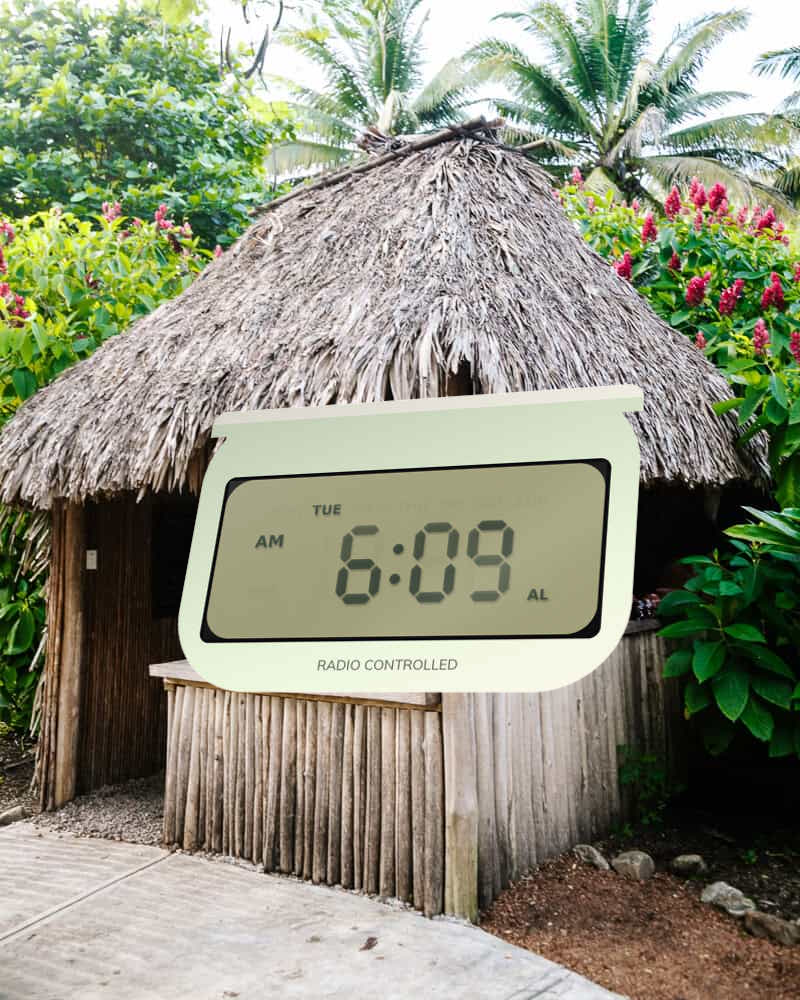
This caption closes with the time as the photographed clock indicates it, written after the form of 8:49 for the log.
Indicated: 6:09
